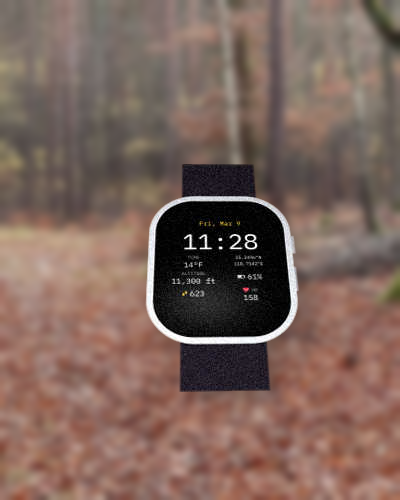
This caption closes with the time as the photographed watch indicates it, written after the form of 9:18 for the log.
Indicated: 11:28
